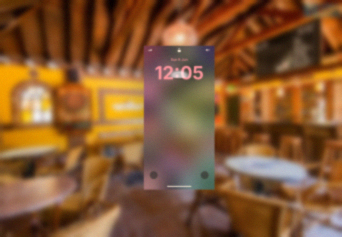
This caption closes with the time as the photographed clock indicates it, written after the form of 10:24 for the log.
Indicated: 12:05
